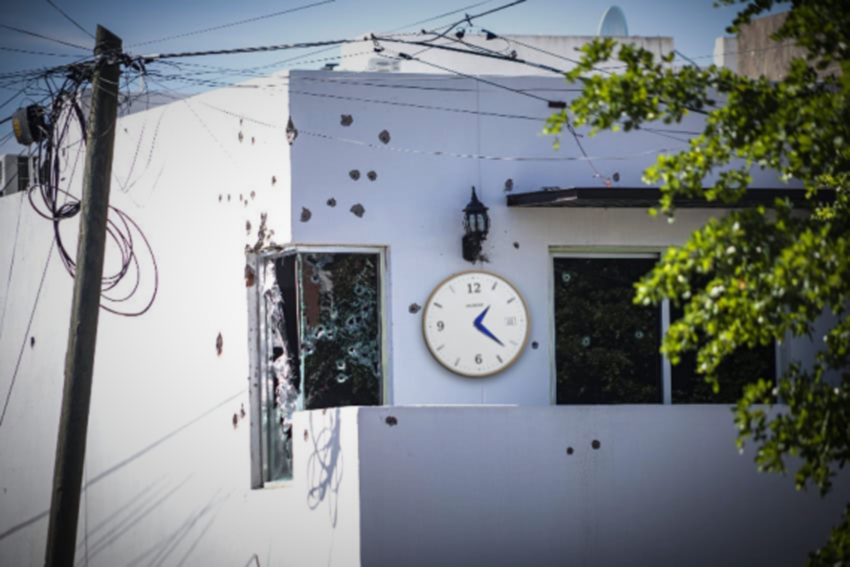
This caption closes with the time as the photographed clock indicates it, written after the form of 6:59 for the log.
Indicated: 1:22
